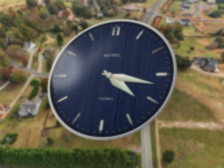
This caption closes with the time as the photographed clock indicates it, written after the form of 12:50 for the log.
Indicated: 4:17
